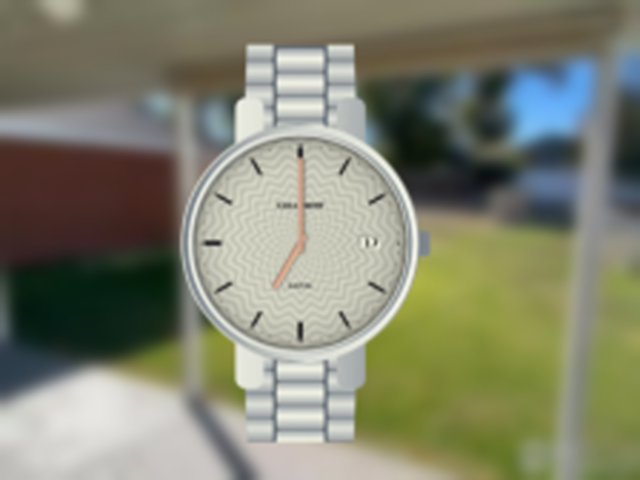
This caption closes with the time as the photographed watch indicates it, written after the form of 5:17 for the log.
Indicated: 7:00
